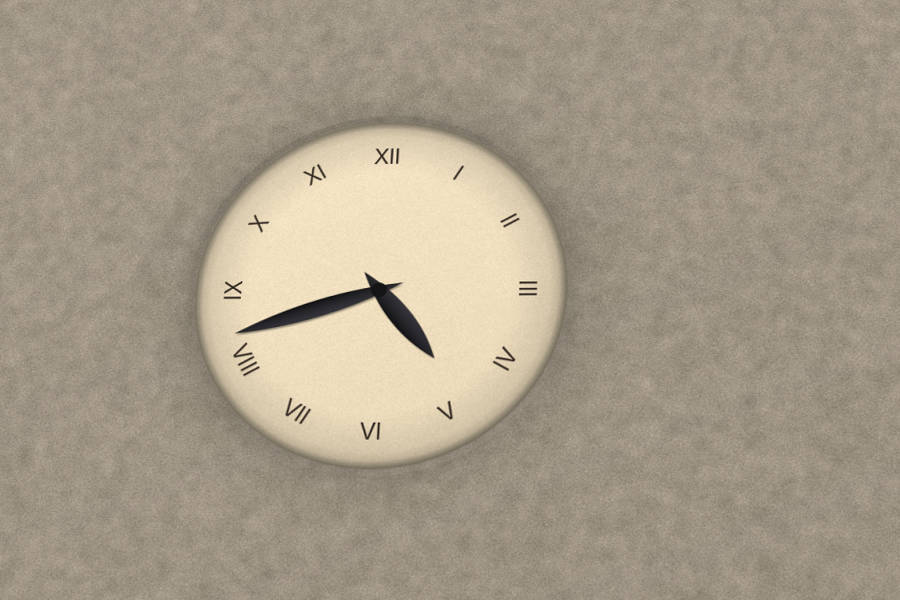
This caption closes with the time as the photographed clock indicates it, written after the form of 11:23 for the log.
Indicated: 4:42
